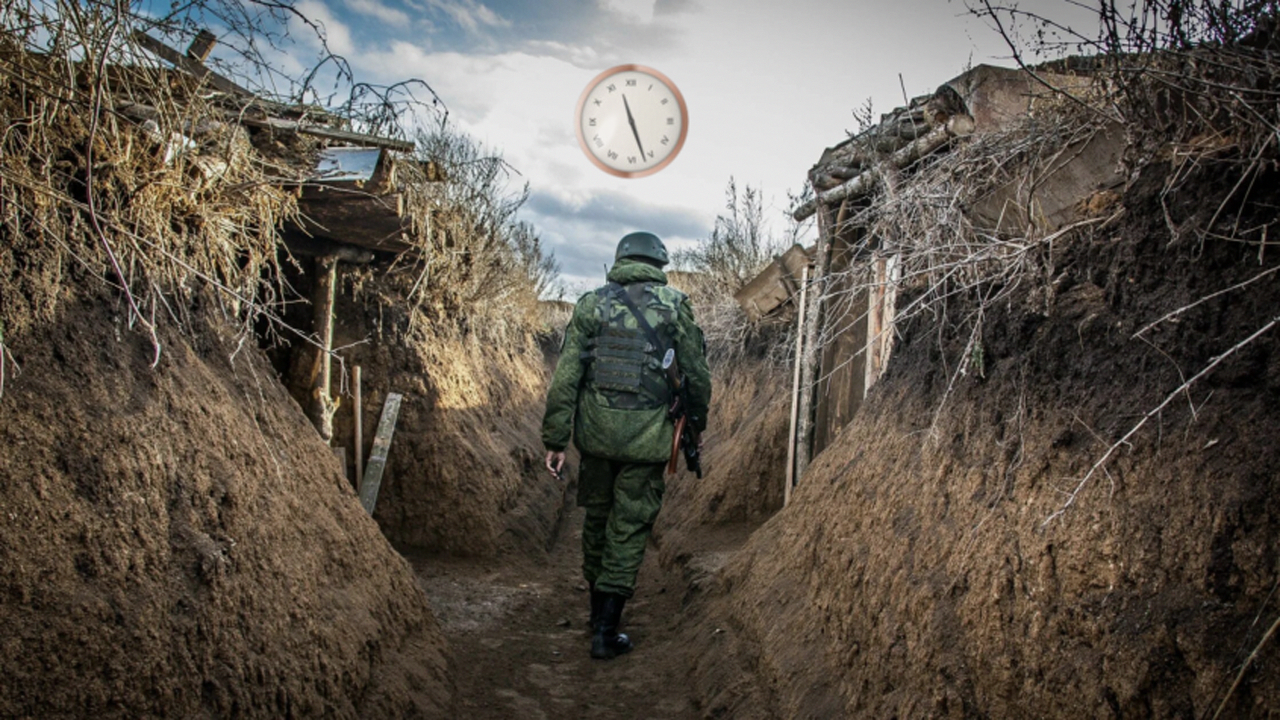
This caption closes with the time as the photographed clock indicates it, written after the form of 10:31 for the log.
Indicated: 11:27
